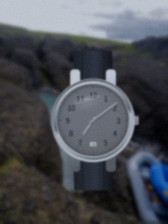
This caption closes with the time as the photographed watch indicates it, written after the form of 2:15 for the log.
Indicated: 7:09
